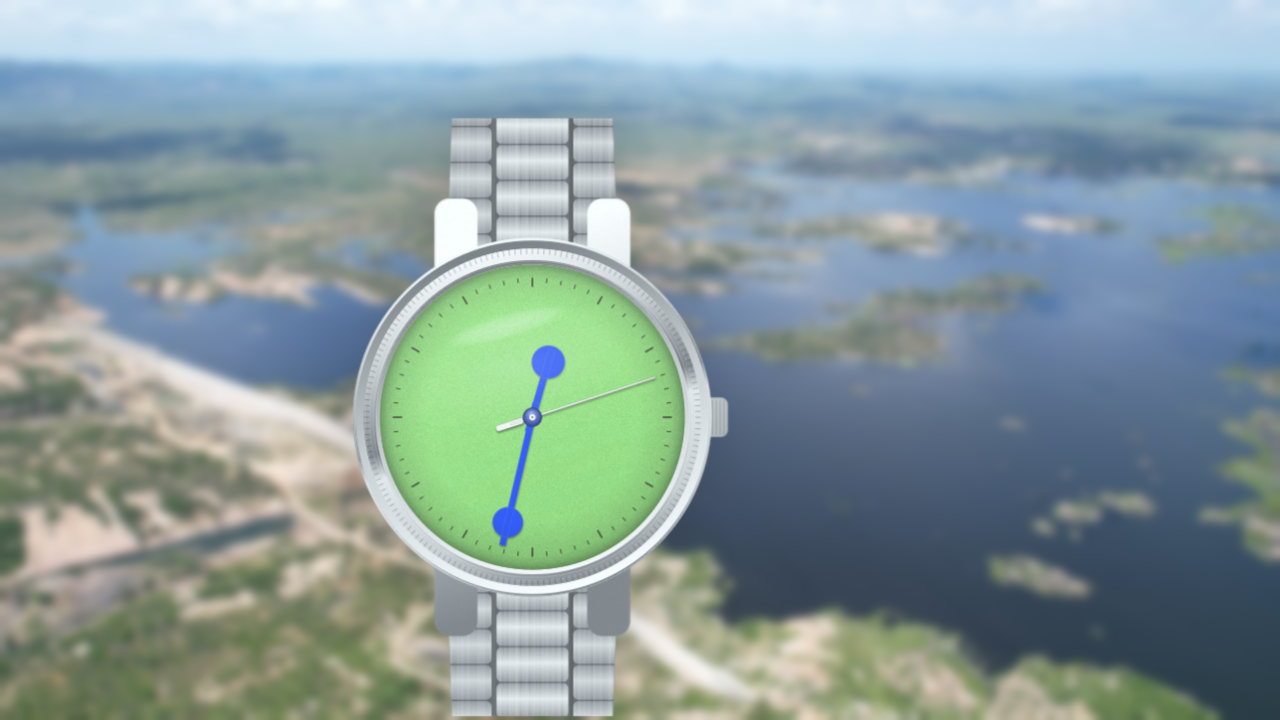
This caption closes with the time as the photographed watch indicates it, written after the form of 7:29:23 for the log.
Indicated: 12:32:12
